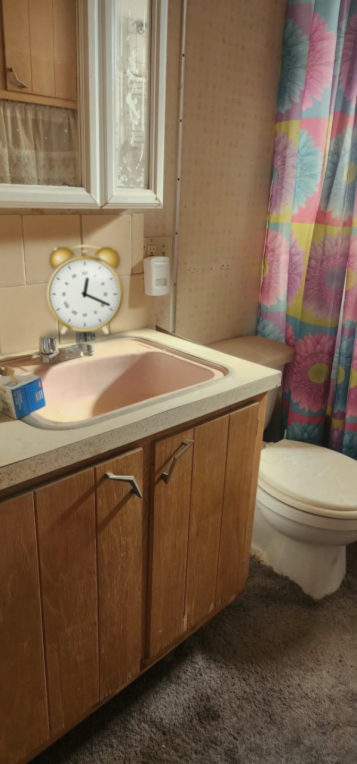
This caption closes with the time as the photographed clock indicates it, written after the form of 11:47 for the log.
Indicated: 12:19
